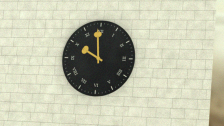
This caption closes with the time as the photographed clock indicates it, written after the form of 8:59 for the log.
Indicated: 9:59
